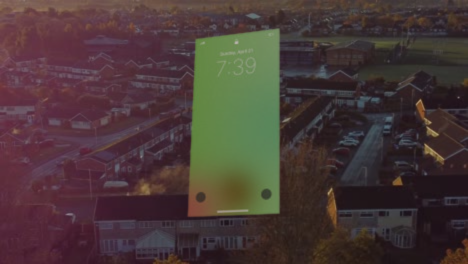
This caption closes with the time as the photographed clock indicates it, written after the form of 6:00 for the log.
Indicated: 7:39
